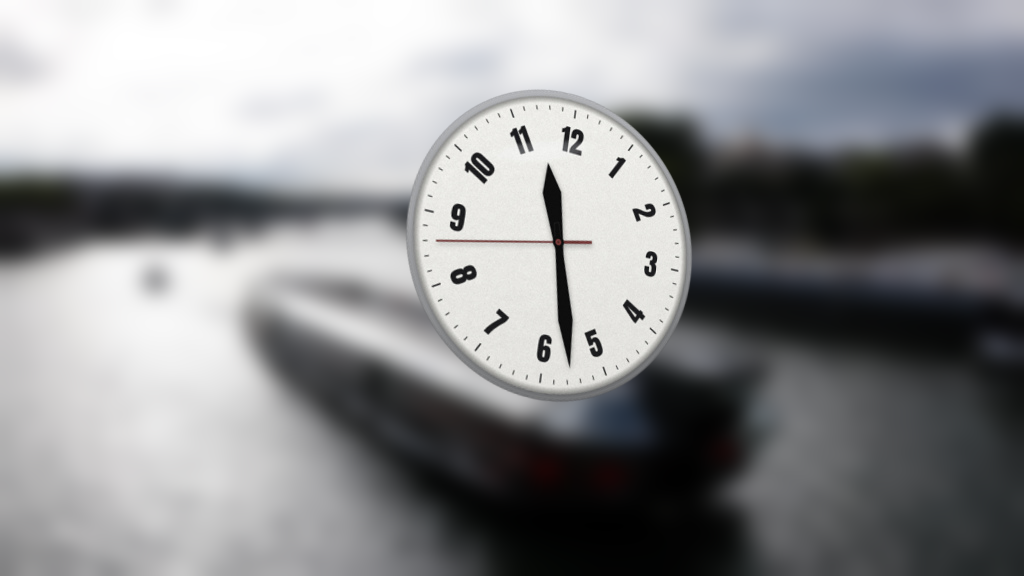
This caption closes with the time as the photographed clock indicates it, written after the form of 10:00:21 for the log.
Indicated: 11:27:43
